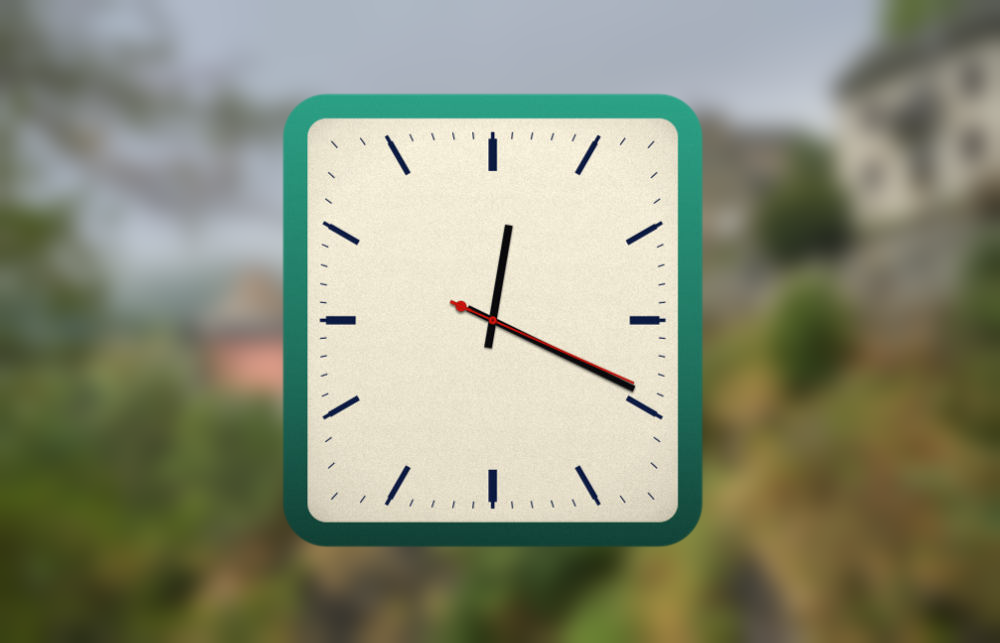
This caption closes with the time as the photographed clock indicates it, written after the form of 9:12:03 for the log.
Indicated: 12:19:19
